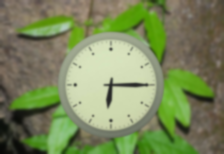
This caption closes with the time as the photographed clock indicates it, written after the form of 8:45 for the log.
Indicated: 6:15
